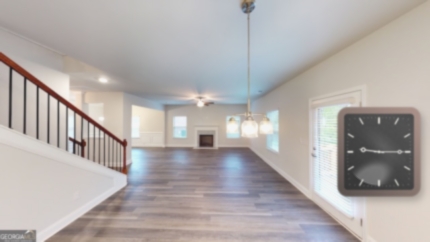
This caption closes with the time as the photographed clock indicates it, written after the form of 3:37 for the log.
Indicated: 9:15
